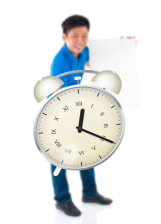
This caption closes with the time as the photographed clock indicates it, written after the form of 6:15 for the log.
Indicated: 12:20
